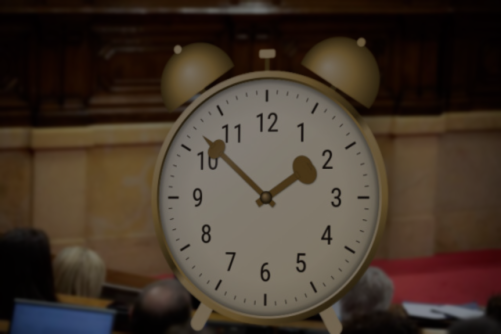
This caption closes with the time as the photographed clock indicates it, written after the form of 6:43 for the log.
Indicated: 1:52
